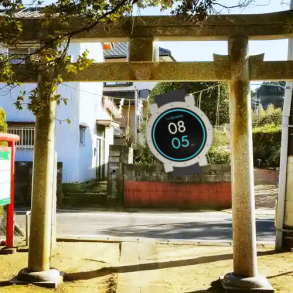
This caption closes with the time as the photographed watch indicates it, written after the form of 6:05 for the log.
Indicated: 8:05
